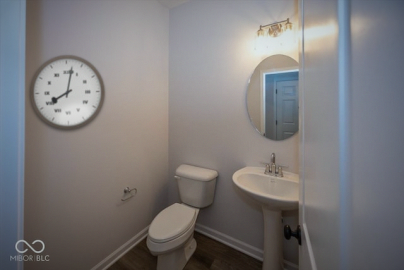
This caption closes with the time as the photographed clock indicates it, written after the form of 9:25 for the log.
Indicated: 8:02
